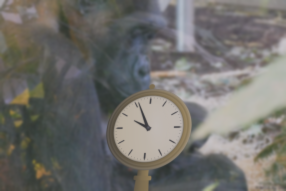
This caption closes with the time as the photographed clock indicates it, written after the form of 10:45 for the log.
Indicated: 9:56
